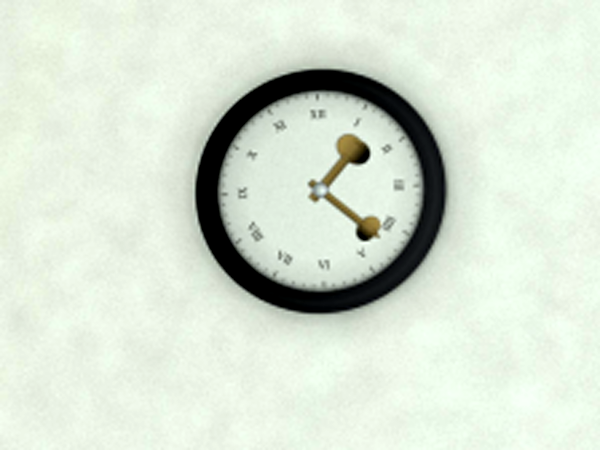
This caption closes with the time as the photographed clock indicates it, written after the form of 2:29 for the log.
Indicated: 1:22
